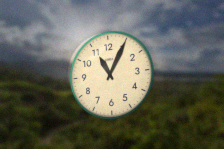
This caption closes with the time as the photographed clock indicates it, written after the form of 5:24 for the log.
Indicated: 11:05
